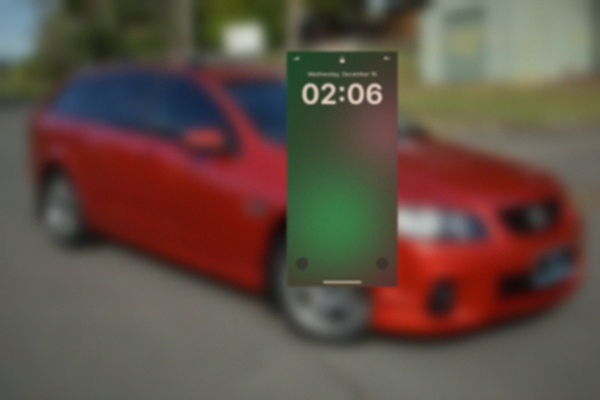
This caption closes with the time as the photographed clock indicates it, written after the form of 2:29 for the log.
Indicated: 2:06
